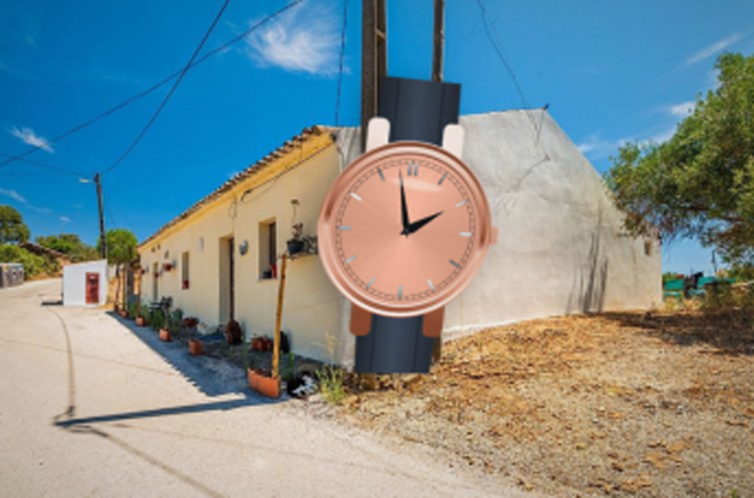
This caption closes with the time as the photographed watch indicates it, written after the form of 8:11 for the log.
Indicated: 1:58
